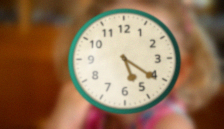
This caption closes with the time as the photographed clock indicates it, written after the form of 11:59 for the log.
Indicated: 5:21
